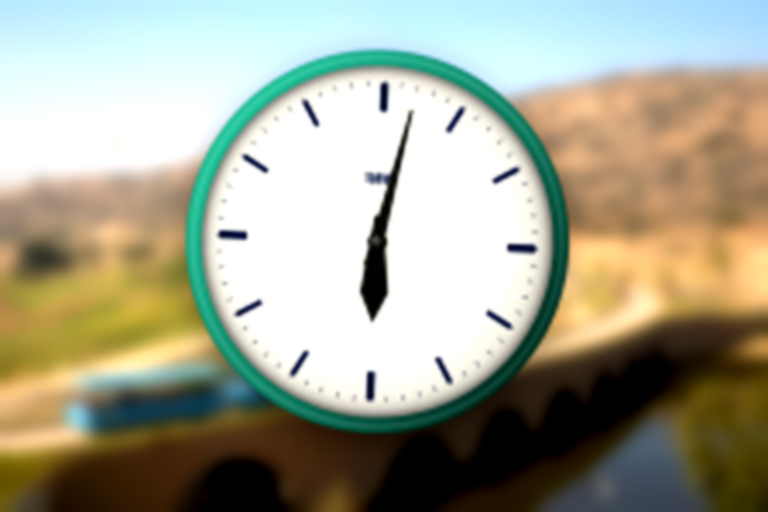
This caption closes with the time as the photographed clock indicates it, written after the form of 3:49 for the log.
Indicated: 6:02
